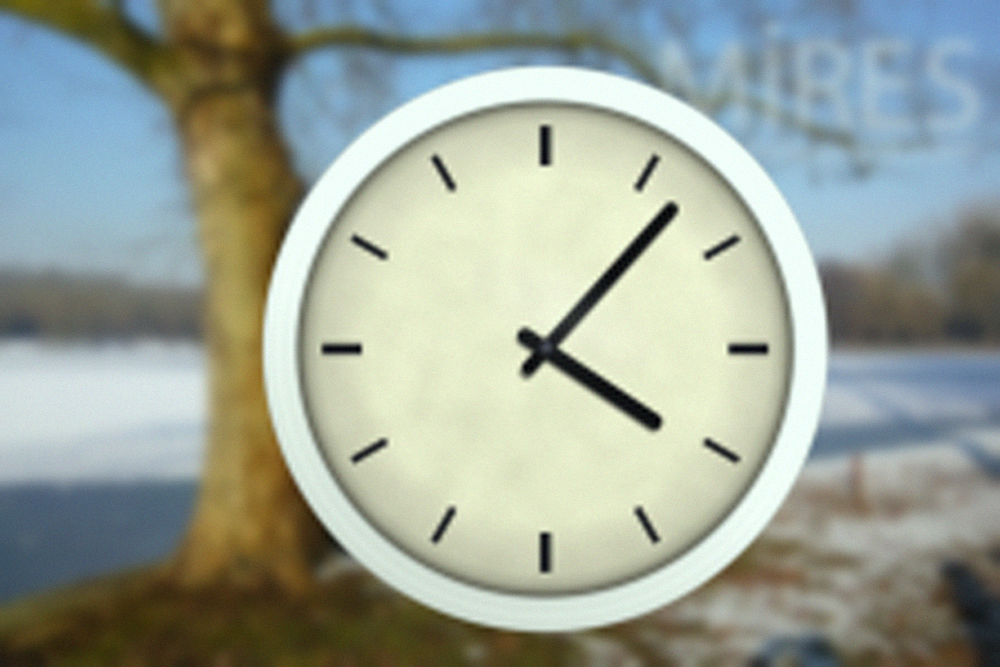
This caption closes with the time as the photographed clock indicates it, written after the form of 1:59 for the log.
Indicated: 4:07
